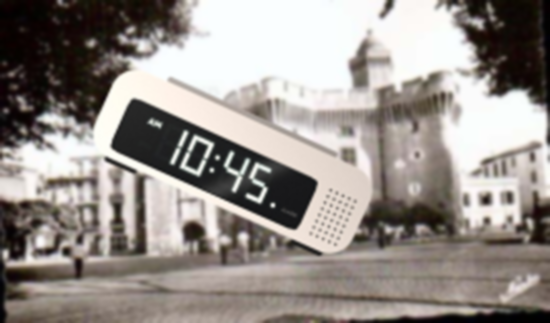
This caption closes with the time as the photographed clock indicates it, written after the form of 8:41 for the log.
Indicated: 10:45
